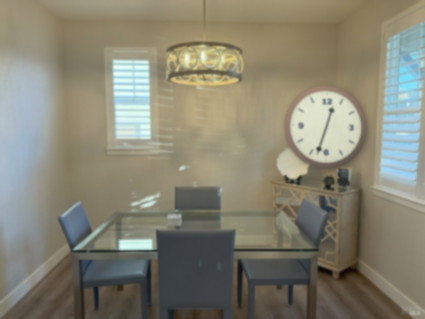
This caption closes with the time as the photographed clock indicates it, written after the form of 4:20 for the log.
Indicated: 12:33
